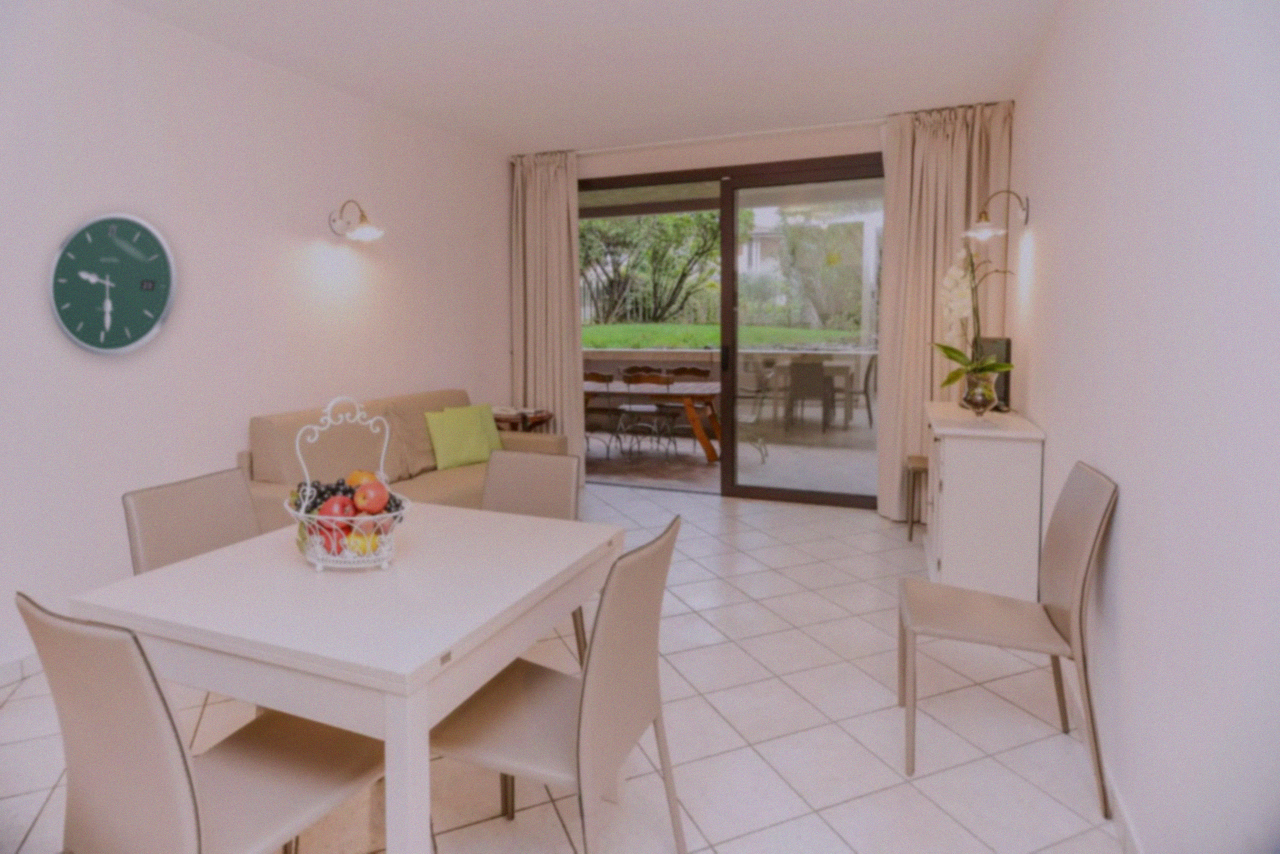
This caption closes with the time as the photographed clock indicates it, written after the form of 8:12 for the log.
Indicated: 9:29
